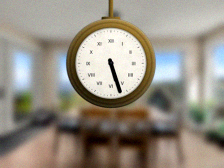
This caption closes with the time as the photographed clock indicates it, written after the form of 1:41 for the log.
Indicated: 5:27
